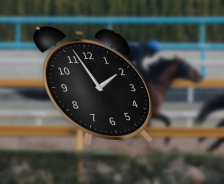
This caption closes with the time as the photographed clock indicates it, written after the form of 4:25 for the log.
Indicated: 1:57
